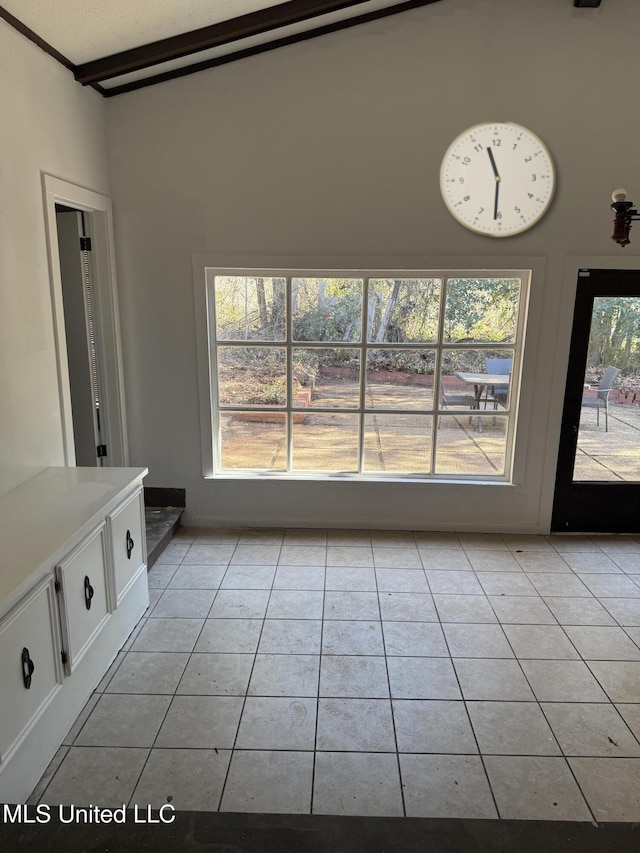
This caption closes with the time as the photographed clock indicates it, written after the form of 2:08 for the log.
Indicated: 11:31
